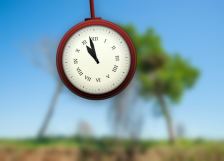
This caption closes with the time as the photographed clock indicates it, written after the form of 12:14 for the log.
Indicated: 10:58
